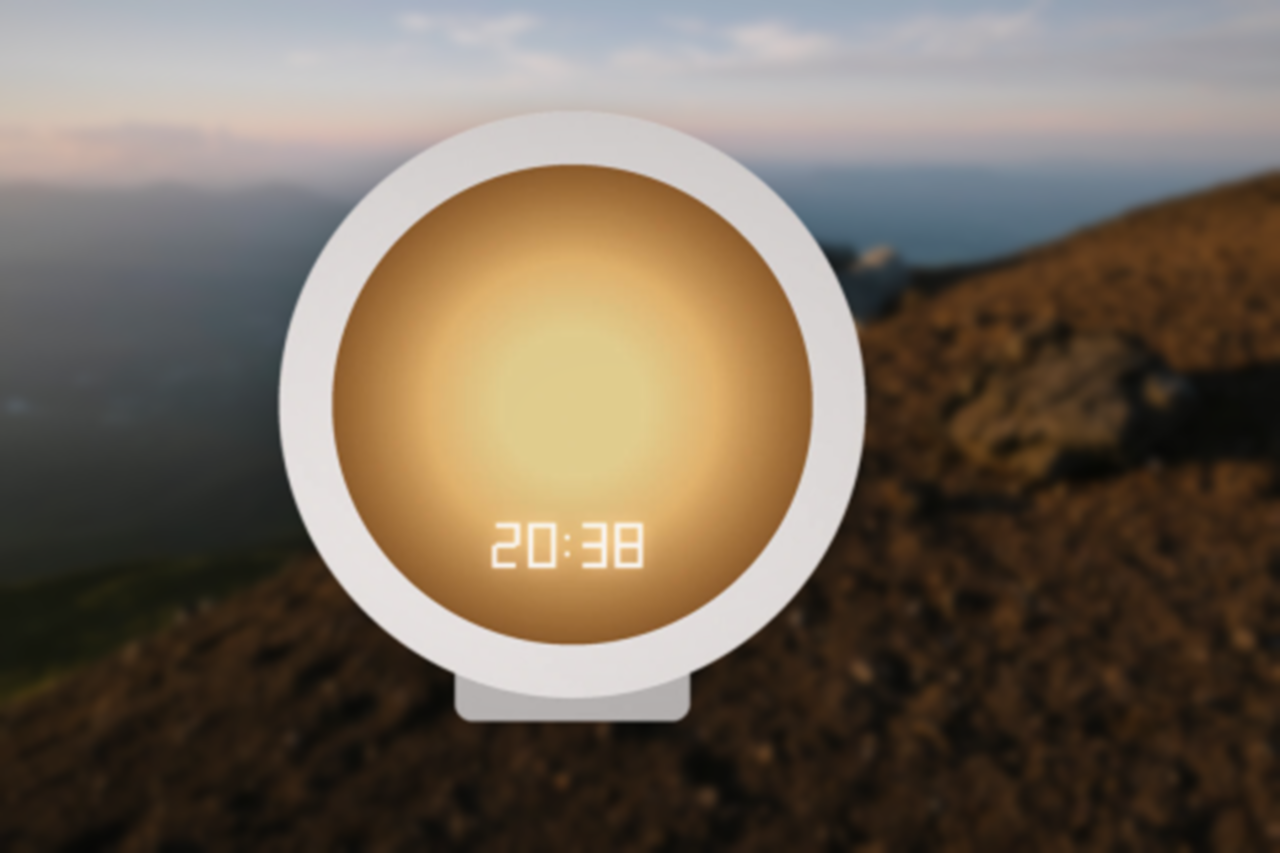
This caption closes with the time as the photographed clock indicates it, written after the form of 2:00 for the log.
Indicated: 20:38
